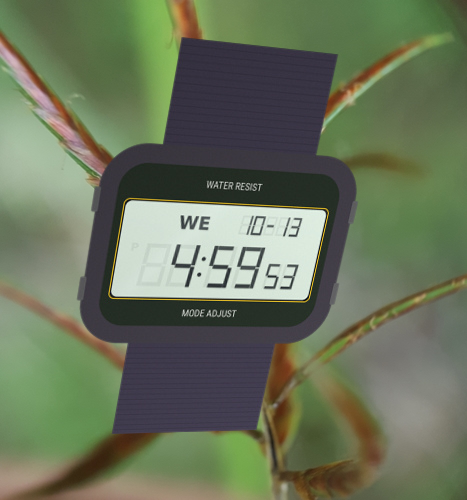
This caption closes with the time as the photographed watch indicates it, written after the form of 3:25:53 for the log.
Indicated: 4:59:53
